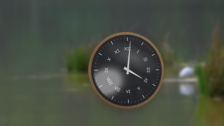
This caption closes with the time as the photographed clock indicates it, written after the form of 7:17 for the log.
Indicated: 4:01
